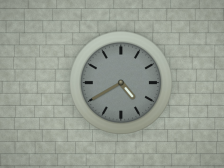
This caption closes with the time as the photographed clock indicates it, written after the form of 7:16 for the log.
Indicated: 4:40
